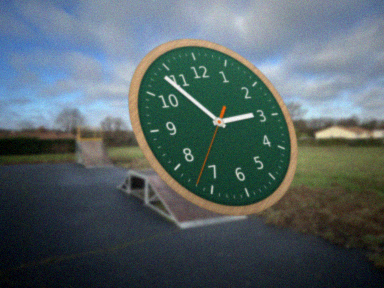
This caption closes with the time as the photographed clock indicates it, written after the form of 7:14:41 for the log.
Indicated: 2:53:37
